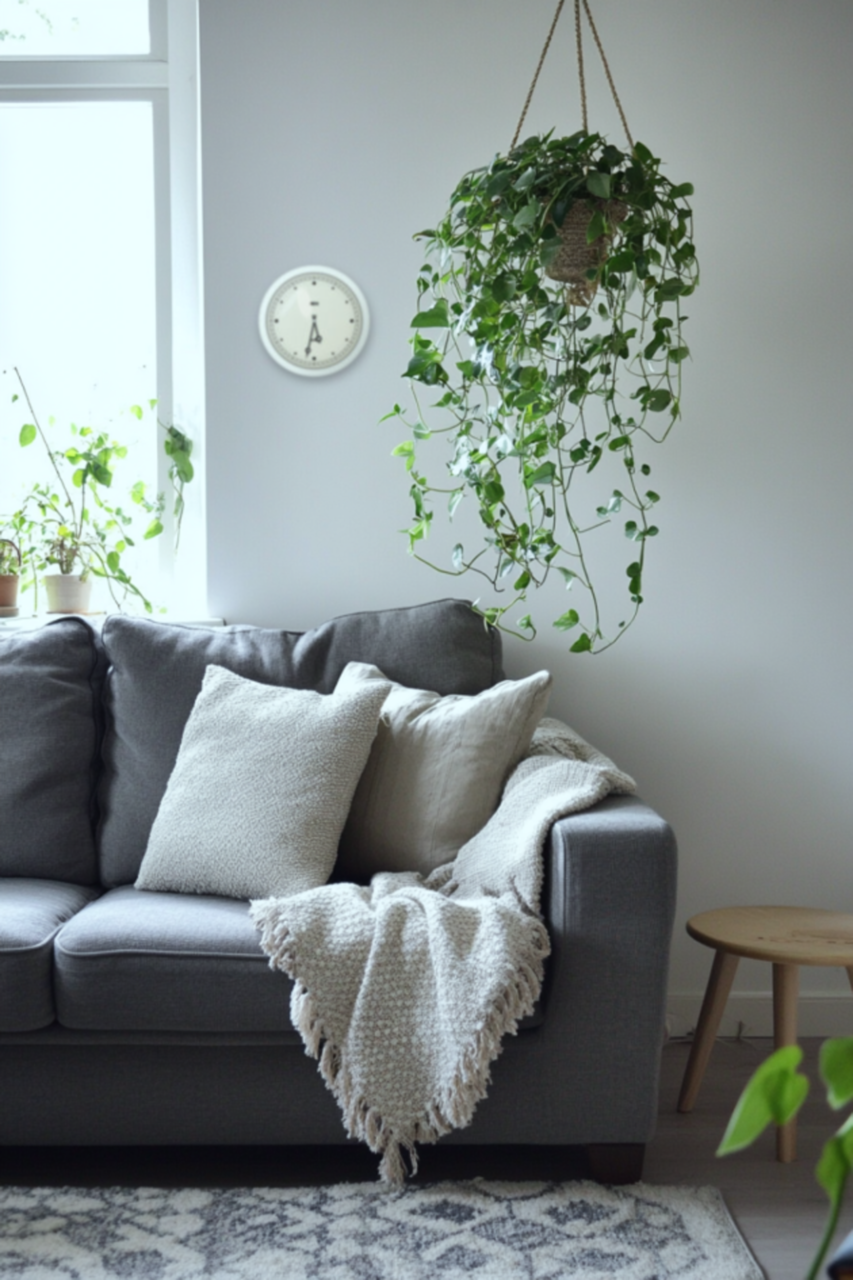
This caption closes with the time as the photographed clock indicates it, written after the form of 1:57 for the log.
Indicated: 5:32
